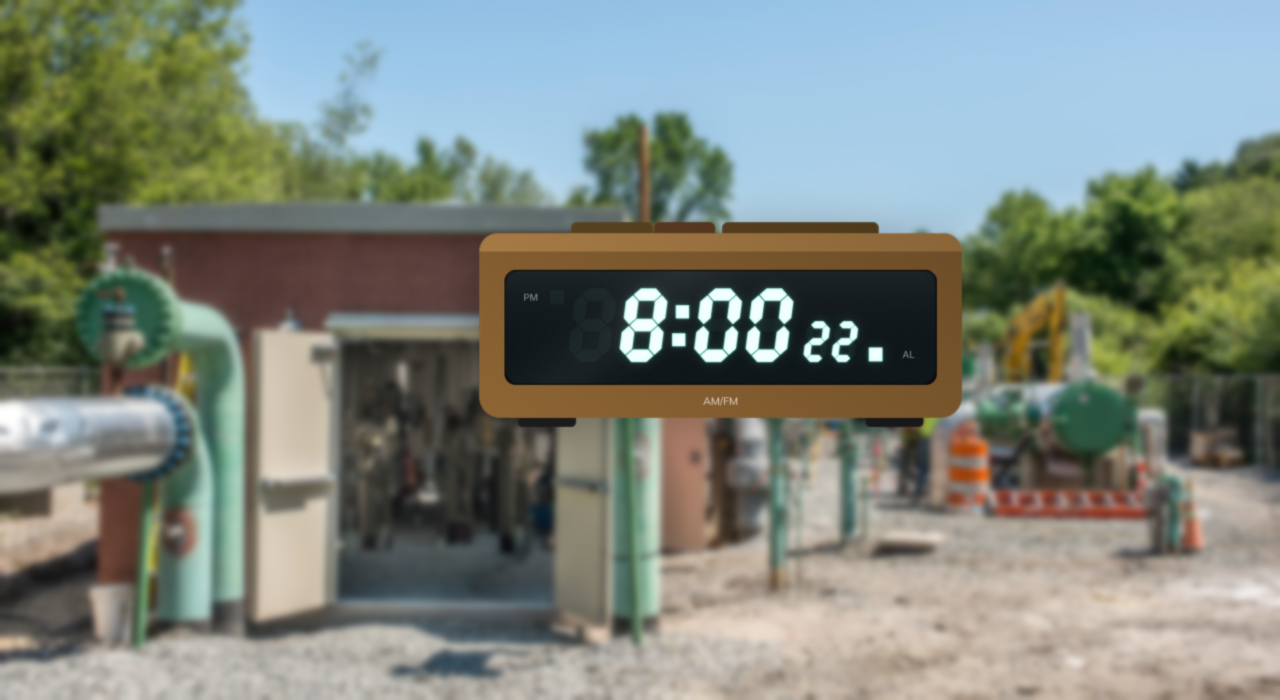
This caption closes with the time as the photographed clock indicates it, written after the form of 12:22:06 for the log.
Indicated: 8:00:22
